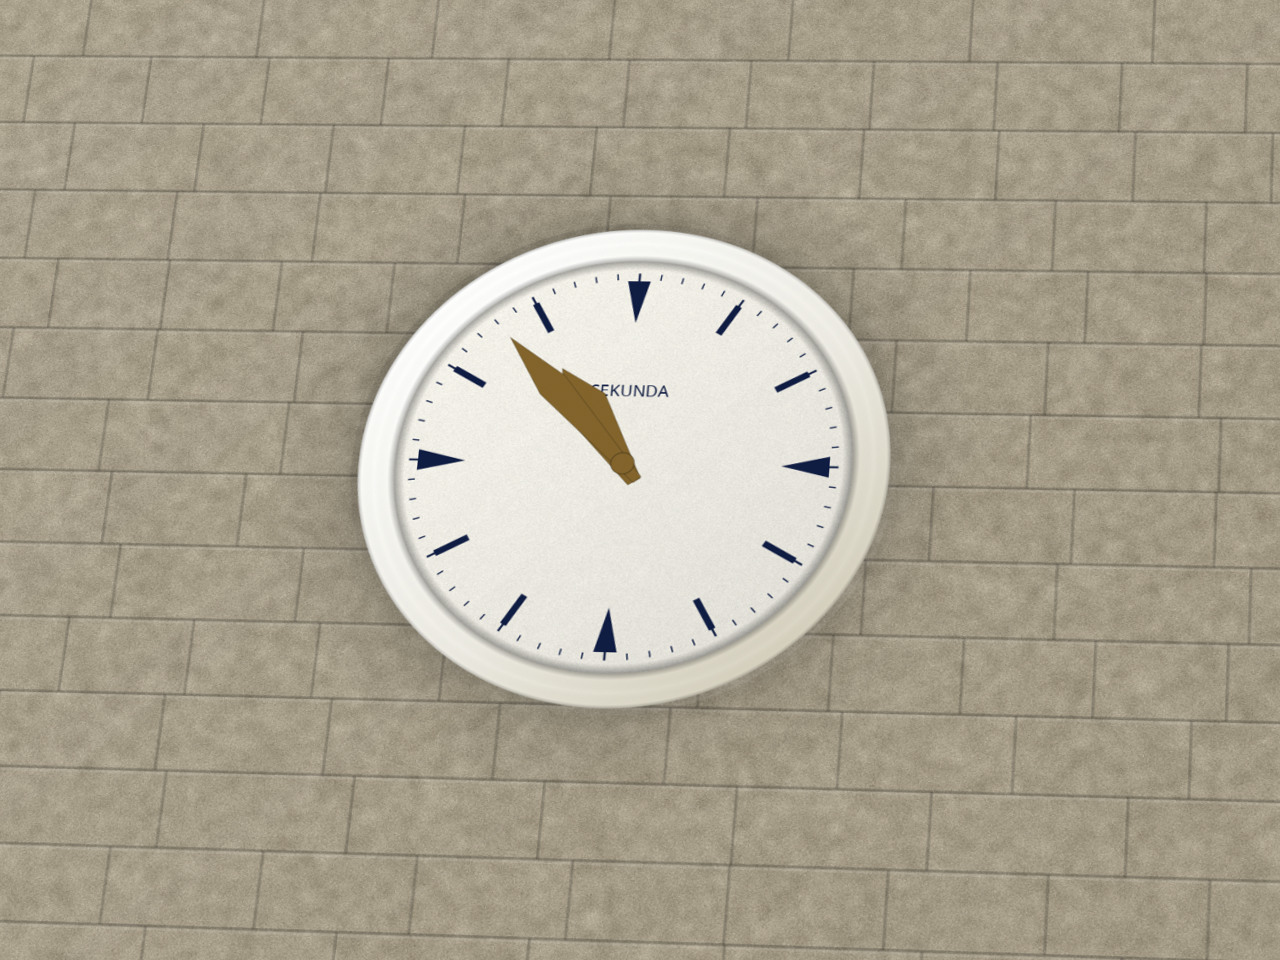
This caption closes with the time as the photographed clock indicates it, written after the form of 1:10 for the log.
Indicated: 10:53
